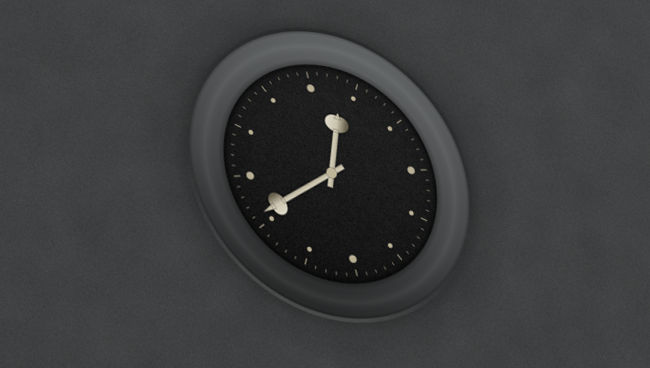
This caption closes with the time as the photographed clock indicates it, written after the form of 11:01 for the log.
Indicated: 12:41
